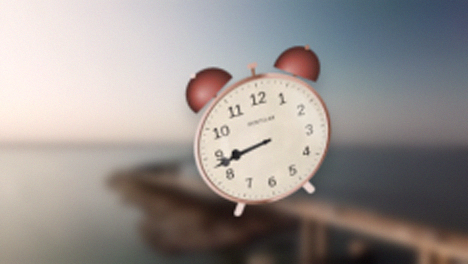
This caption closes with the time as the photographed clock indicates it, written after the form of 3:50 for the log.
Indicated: 8:43
